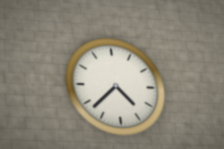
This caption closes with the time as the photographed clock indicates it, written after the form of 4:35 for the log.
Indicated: 4:38
